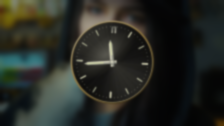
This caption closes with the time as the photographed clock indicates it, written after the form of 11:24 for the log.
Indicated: 11:44
